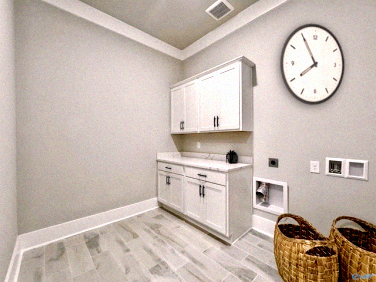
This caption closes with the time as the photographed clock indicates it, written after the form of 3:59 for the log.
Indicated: 7:55
